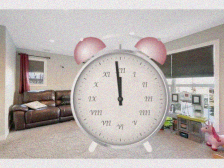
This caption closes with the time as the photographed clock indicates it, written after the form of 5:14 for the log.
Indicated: 11:59
